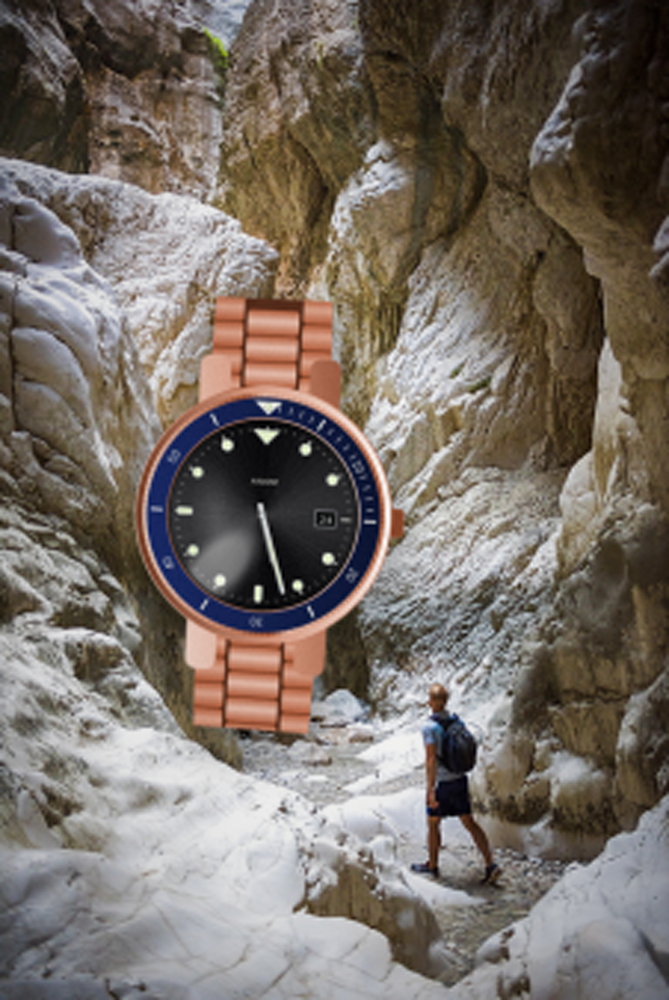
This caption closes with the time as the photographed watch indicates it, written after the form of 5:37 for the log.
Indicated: 5:27
